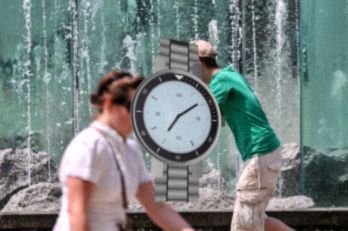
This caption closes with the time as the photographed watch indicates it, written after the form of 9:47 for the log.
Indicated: 7:09
